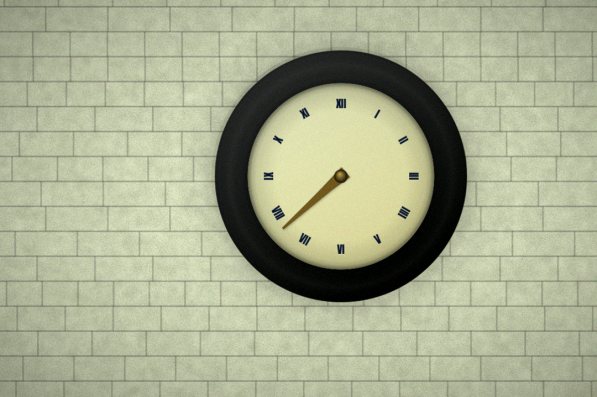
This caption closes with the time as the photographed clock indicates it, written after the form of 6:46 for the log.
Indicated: 7:38
